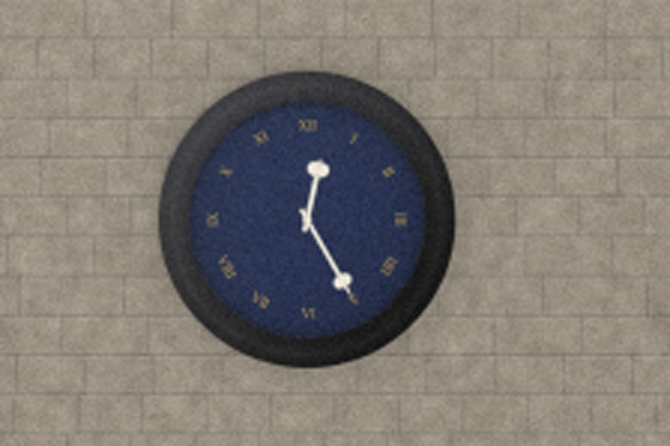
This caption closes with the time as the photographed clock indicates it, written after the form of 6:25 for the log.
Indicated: 12:25
